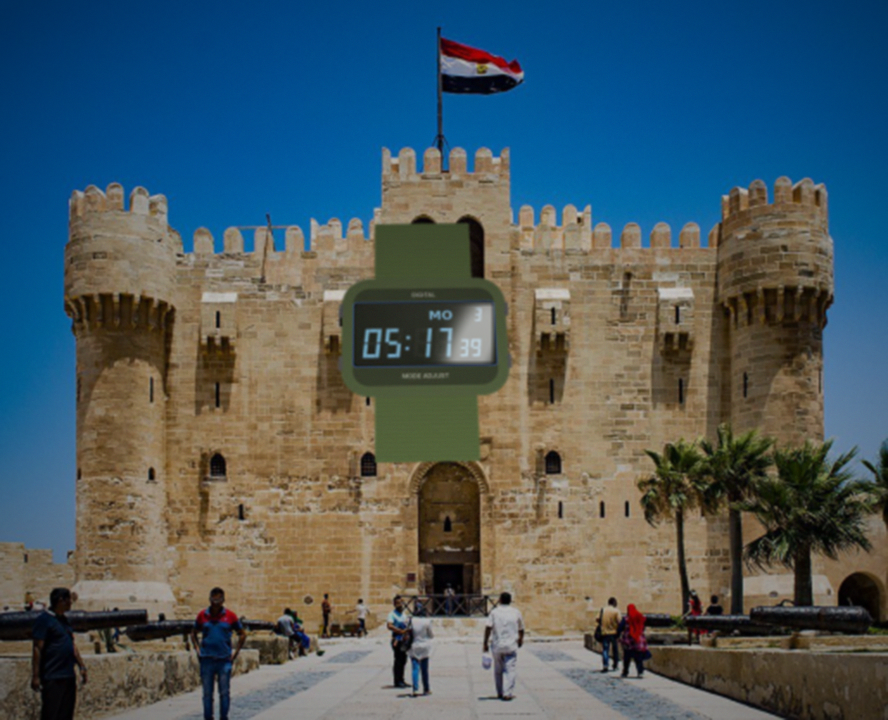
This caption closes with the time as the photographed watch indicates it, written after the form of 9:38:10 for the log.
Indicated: 5:17:39
